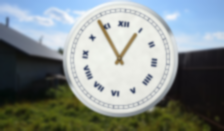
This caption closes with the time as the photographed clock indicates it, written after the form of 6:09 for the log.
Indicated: 12:54
